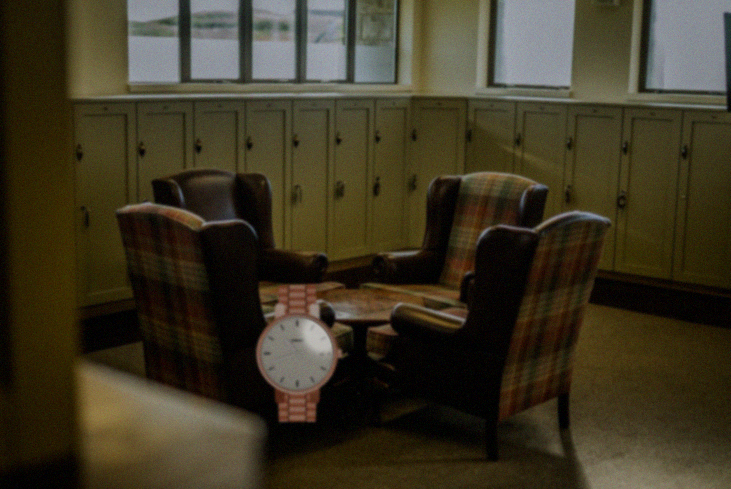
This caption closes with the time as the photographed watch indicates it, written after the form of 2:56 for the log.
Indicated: 10:42
